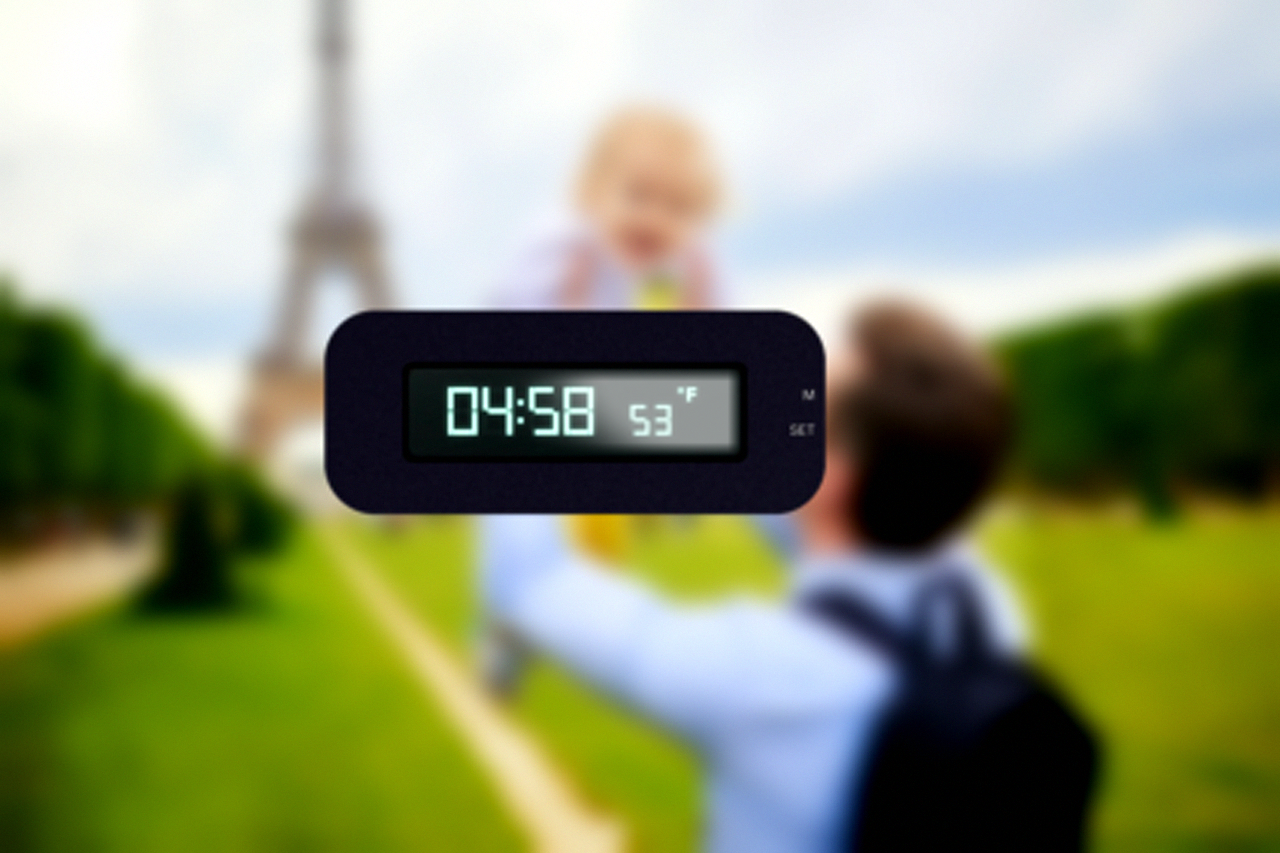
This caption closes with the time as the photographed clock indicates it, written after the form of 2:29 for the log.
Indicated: 4:58
